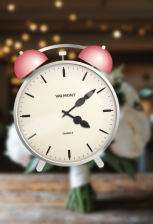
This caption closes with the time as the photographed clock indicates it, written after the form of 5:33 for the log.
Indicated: 4:09
